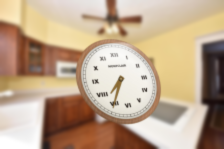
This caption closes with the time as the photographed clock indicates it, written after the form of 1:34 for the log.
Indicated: 7:35
